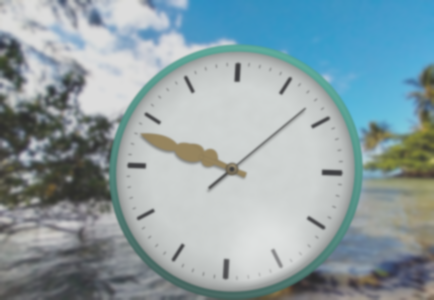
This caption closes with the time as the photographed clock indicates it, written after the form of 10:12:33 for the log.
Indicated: 9:48:08
